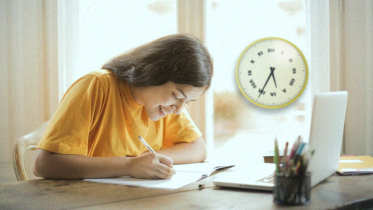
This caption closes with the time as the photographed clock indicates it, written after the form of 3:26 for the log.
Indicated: 5:35
